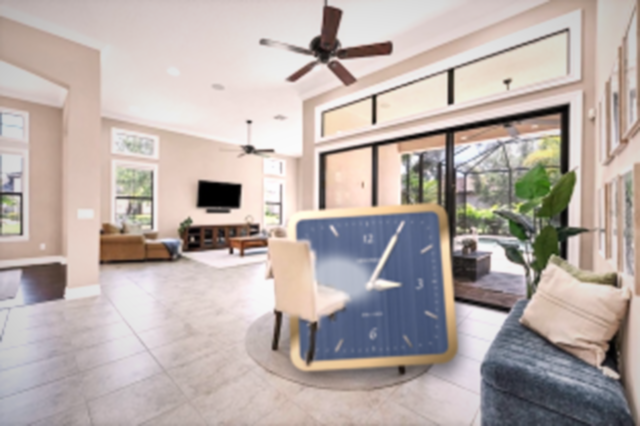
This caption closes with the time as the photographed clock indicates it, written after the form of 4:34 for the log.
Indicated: 3:05
